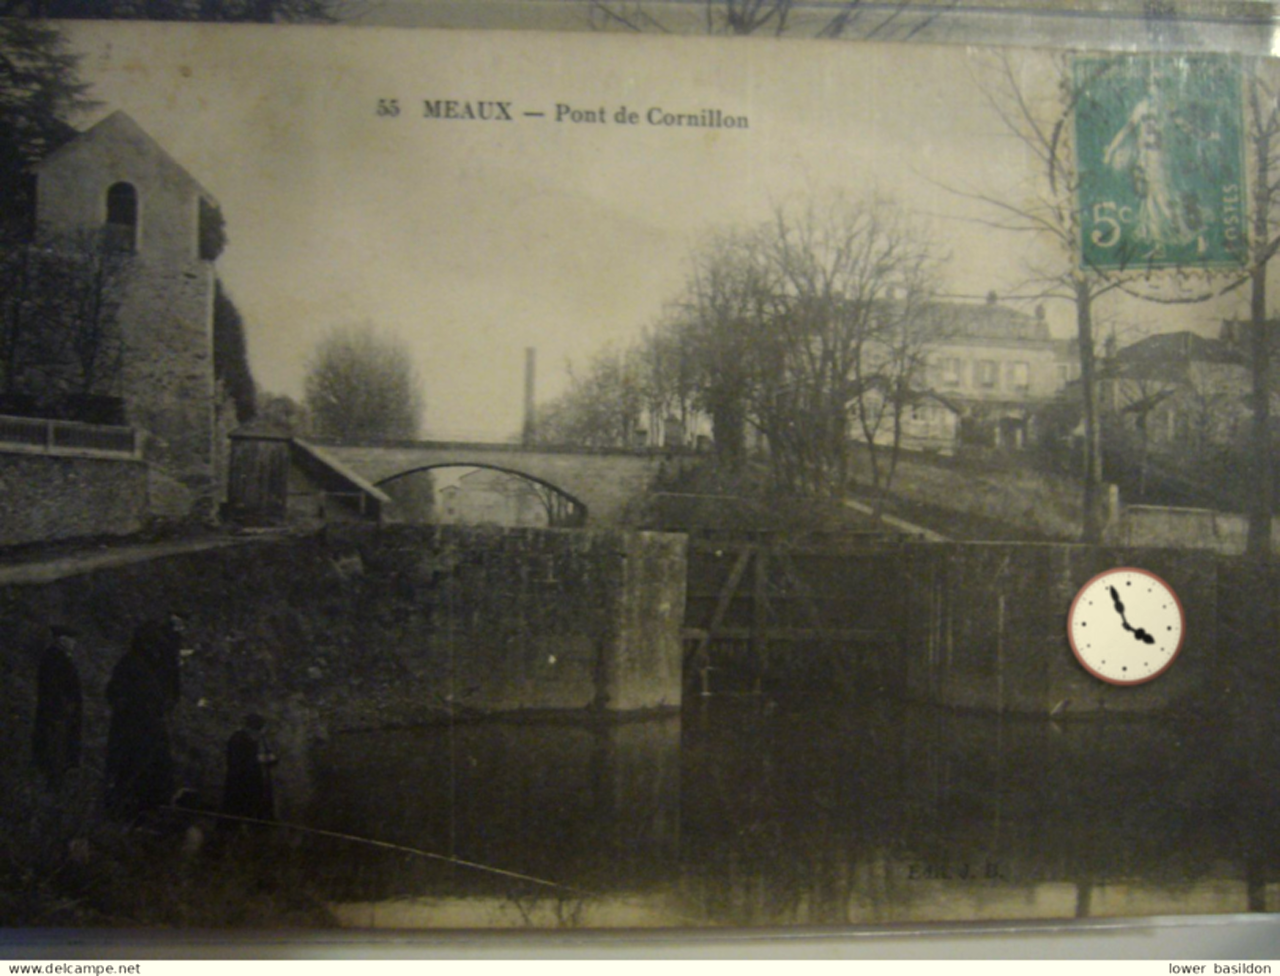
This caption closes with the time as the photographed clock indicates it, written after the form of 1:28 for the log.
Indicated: 3:56
